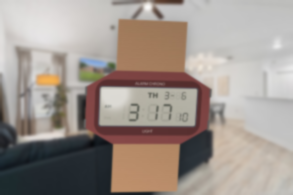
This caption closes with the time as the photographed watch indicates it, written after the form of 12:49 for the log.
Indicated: 3:17
